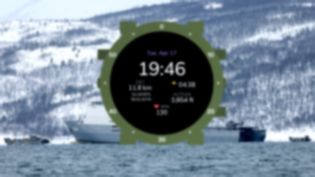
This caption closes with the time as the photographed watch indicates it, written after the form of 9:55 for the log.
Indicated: 19:46
